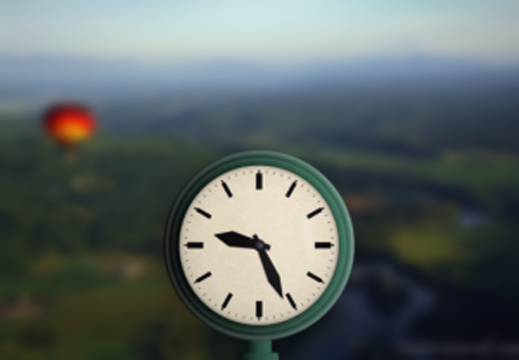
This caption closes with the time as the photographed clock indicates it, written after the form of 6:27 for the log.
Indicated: 9:26
